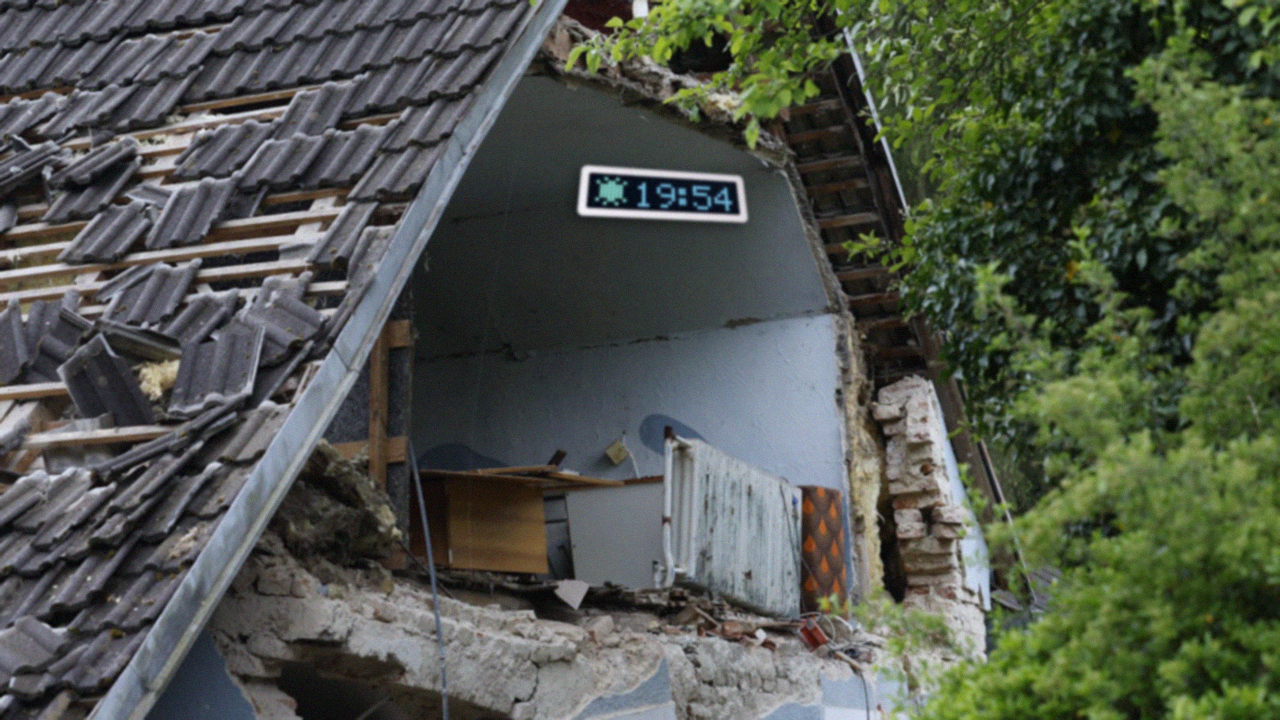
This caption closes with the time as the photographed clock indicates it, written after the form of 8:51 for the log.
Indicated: 19:54
